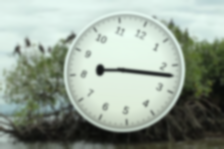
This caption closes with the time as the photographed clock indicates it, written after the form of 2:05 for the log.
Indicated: 8:12
